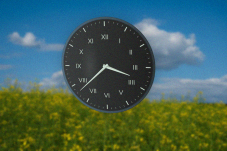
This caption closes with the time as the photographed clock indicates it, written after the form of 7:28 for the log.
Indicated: 3:38
